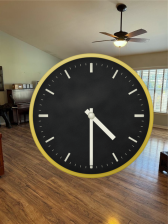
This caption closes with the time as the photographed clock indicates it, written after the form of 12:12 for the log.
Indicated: 4:30
